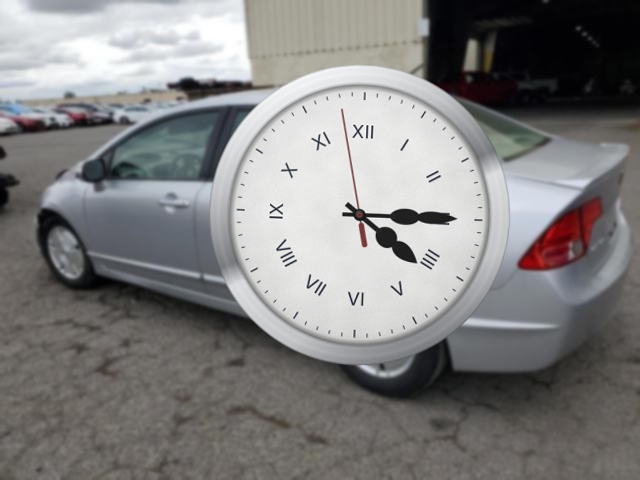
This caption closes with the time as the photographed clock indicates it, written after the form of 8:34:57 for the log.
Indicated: 4:14:58
